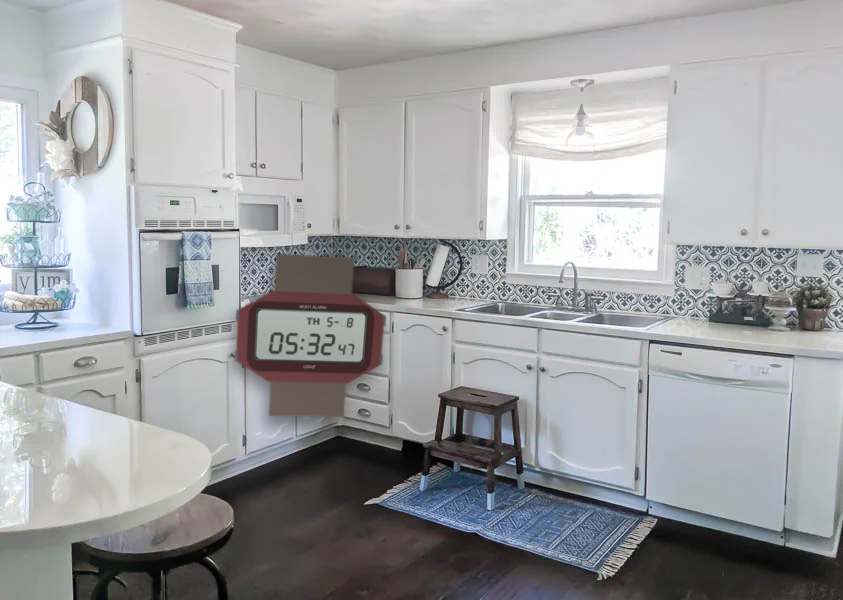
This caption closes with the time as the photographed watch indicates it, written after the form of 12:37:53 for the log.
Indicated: 5:32:47
